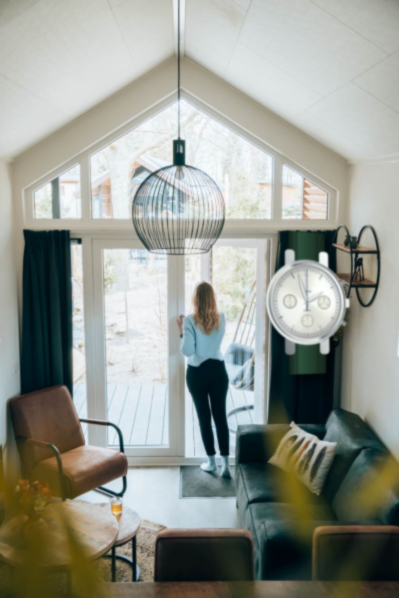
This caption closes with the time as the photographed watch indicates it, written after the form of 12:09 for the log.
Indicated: 1:57
